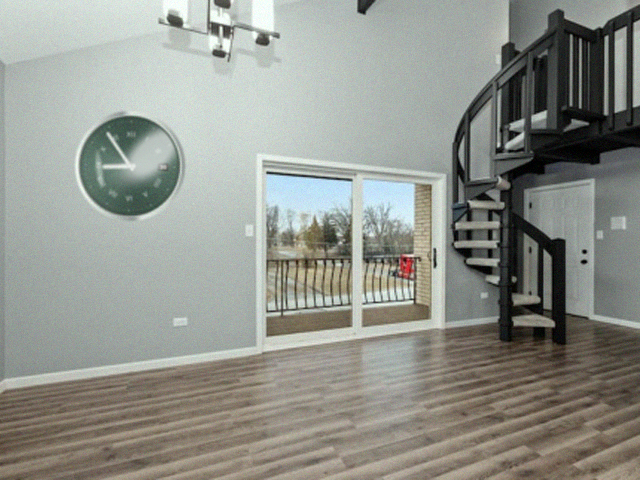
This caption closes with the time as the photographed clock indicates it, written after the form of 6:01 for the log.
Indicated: 8:54
